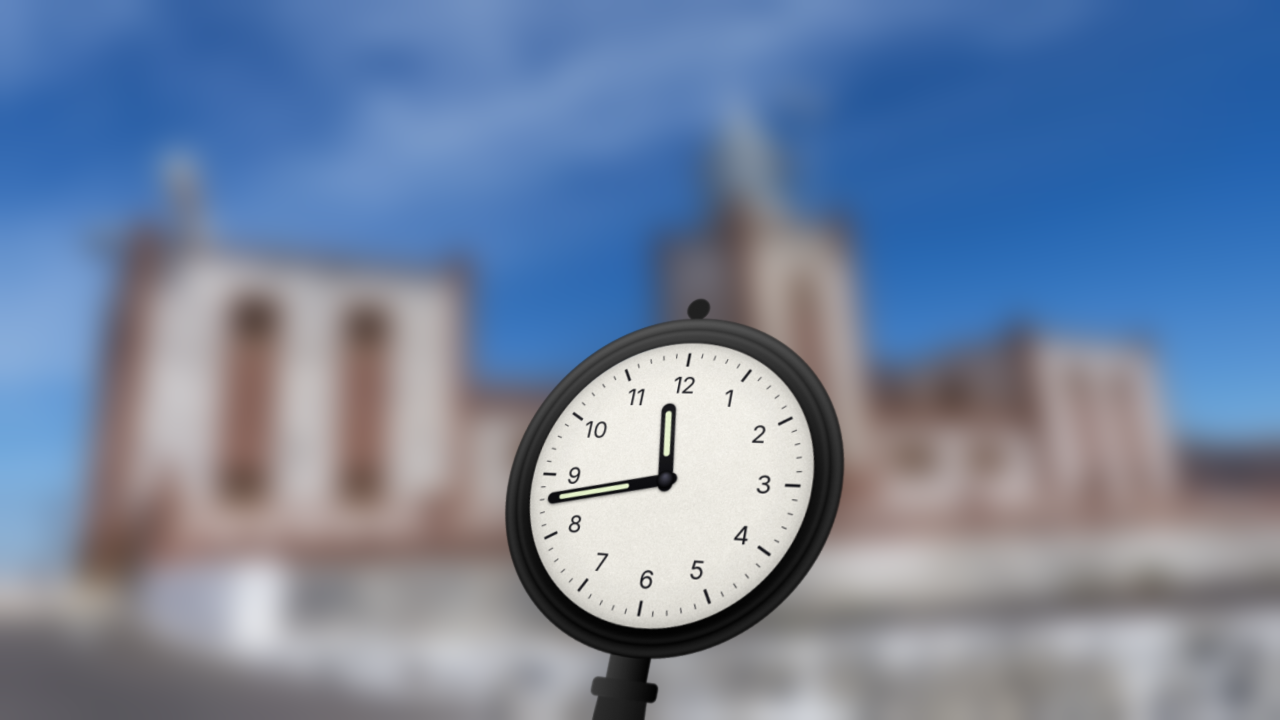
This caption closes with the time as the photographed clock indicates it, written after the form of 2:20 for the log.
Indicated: 11:43
